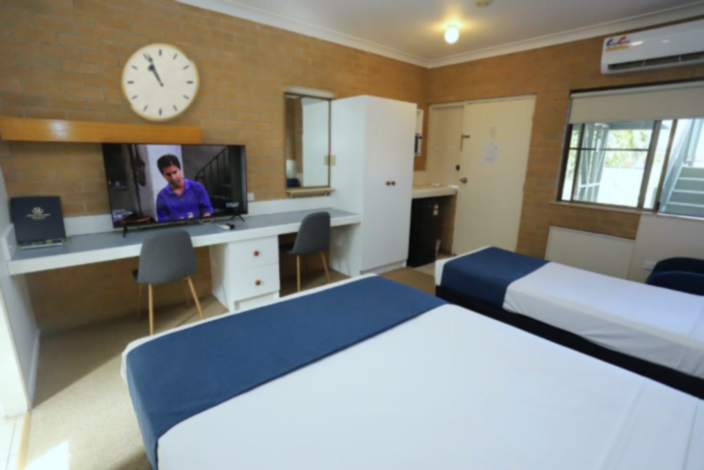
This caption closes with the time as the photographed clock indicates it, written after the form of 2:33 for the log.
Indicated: 10:56
